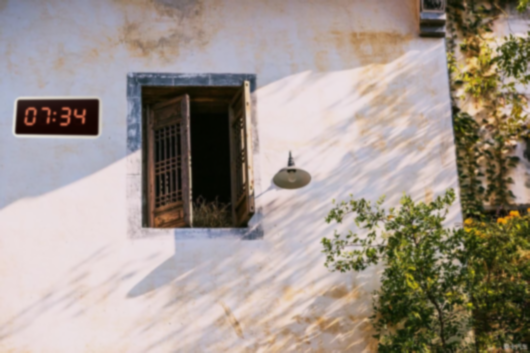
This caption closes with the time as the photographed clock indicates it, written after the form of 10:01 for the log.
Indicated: 7:34
